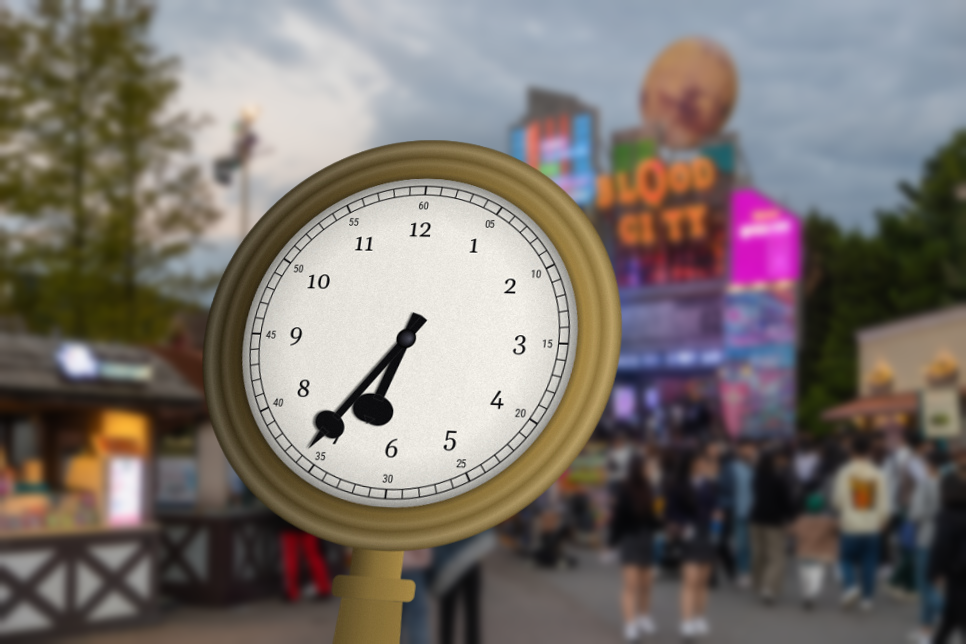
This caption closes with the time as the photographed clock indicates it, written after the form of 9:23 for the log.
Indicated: 6:36
